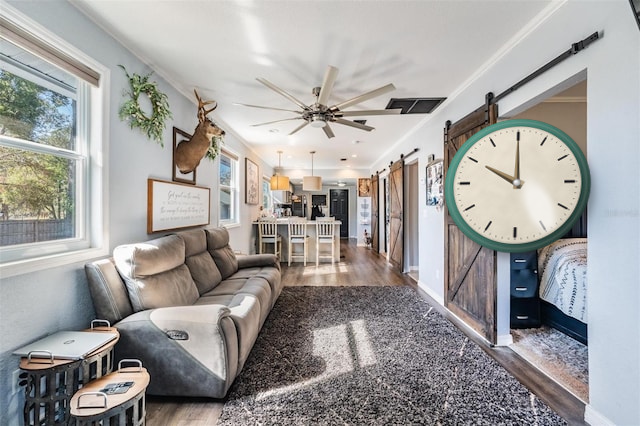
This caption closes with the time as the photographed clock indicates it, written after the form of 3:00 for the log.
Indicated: 10:00
